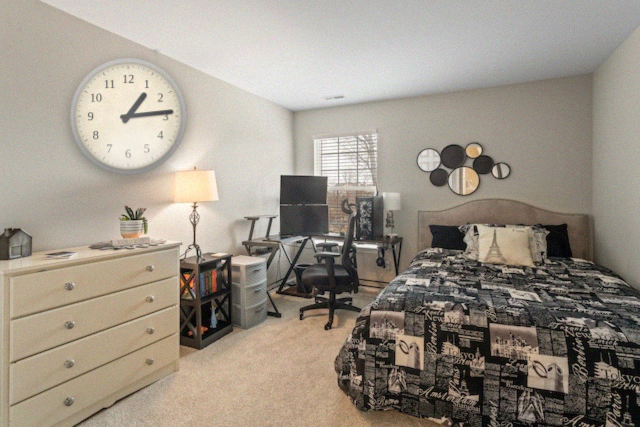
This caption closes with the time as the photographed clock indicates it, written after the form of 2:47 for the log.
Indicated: 1:14
